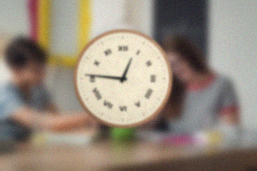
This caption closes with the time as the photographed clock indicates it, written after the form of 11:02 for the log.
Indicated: 12:46
